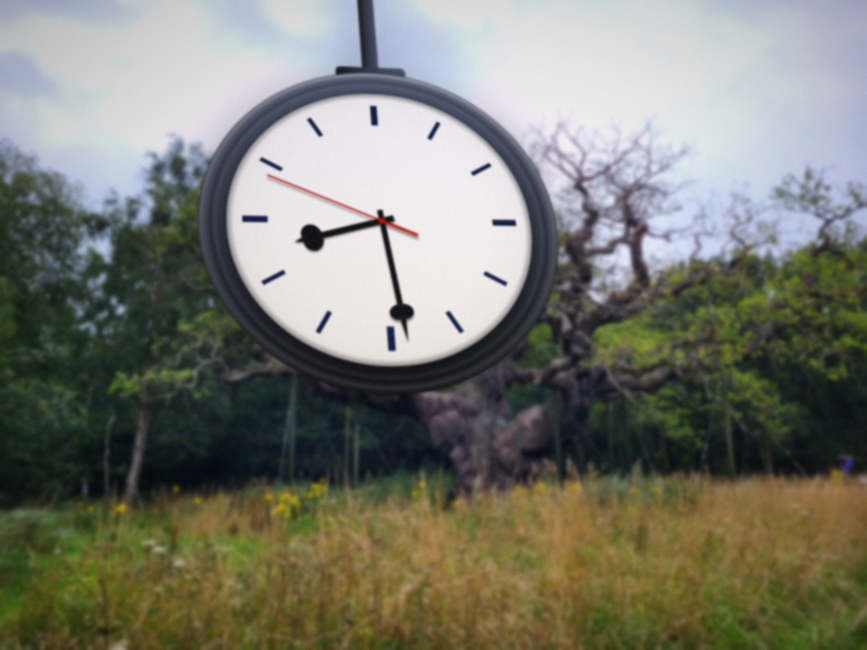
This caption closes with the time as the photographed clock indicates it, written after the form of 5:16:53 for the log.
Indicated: 8:28:49
